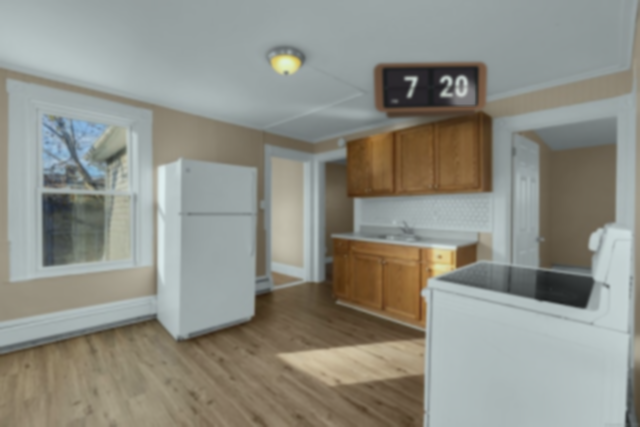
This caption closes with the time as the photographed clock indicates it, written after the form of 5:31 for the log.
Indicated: 7:20
